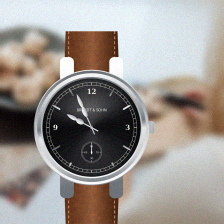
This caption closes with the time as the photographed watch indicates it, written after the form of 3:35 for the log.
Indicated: 9:56
